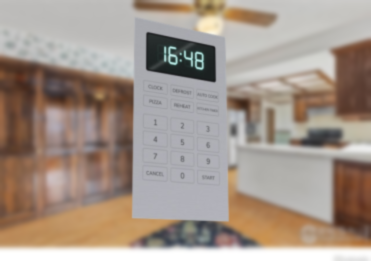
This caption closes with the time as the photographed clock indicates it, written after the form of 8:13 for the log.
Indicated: 16:48
